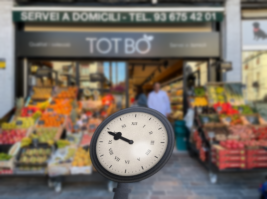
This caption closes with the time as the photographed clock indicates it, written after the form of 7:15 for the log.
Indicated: 9:49
